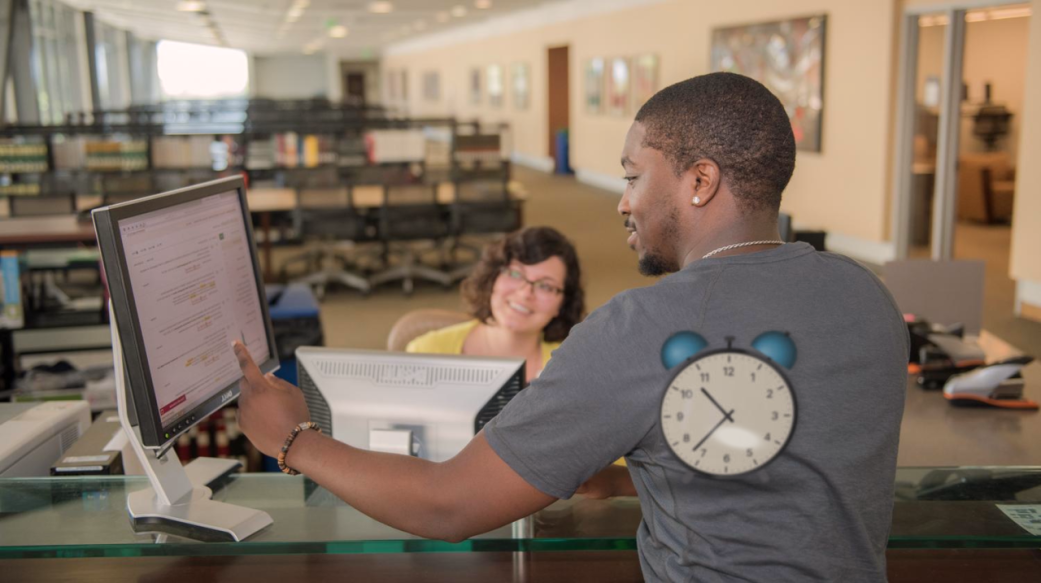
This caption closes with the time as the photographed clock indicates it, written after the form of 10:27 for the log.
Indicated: 10:37
